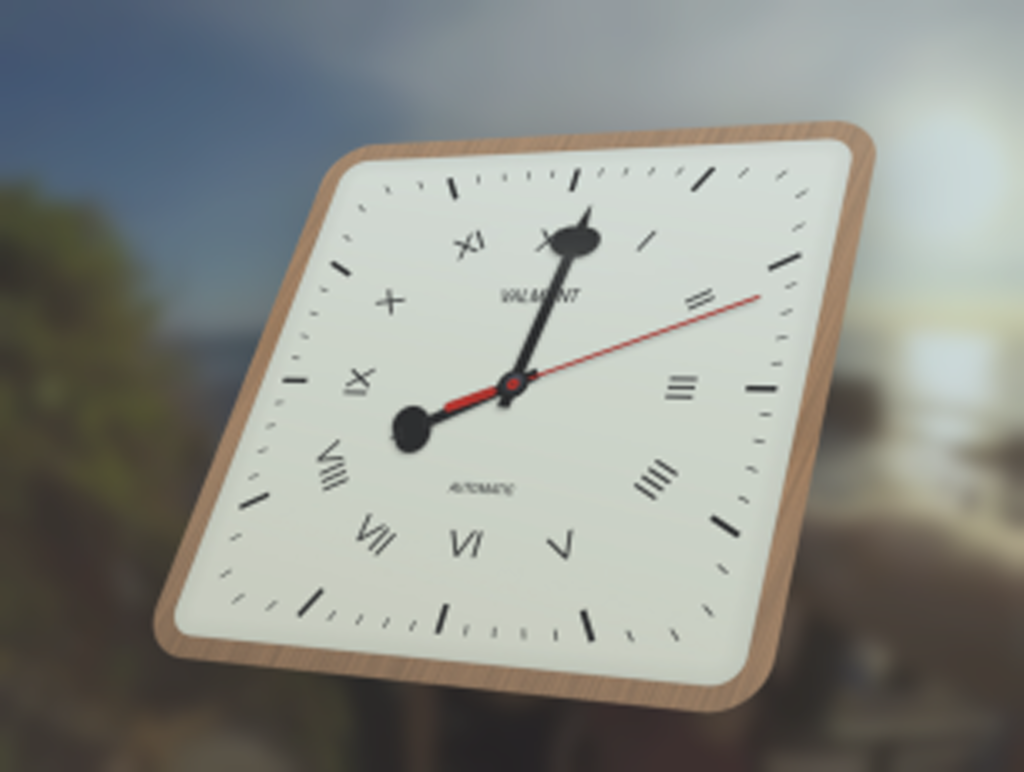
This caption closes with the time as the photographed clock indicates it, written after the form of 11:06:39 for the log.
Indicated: 8:01:11
